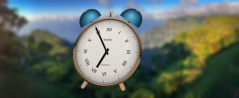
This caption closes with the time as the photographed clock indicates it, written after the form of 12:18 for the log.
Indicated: 6:55
